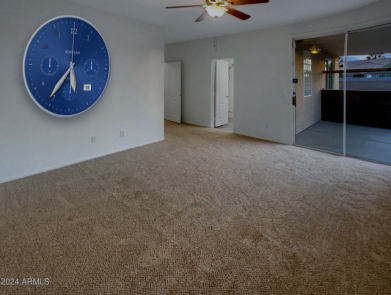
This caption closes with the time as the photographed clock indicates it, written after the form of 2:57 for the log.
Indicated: 5:36
